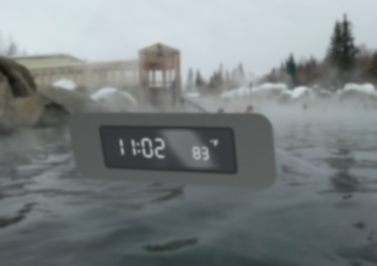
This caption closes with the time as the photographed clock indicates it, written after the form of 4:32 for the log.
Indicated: 11:02
